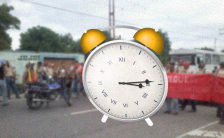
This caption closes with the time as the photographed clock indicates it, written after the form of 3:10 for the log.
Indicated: 3:14
